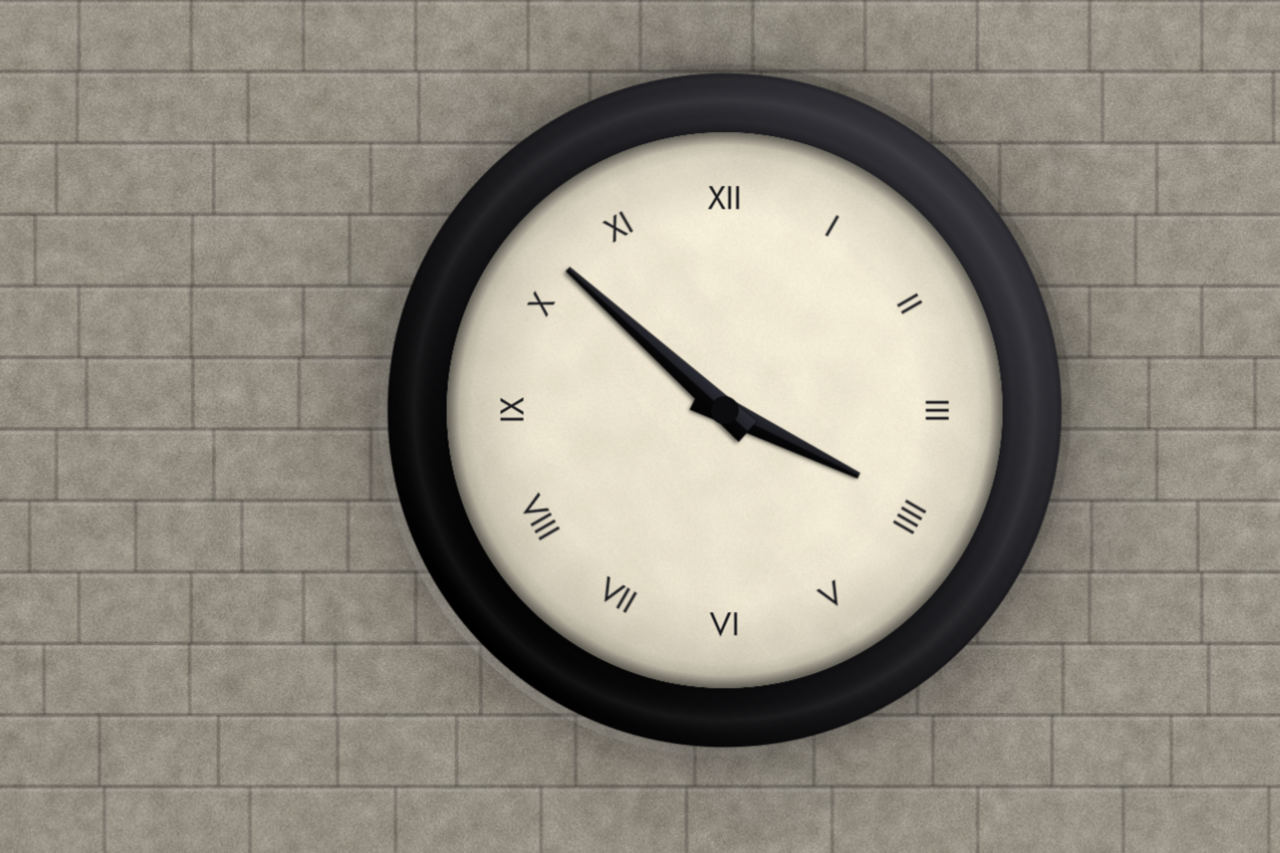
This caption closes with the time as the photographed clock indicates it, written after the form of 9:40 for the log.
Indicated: 3:52
